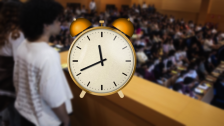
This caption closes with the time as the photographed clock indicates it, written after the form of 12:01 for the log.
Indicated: 11:41
